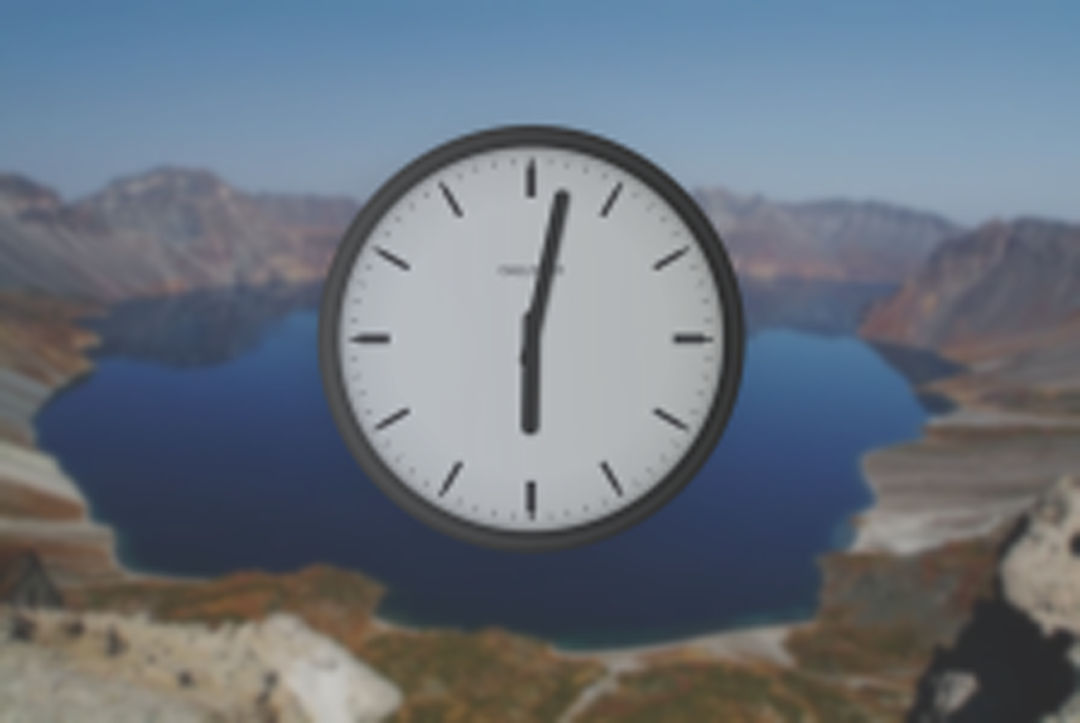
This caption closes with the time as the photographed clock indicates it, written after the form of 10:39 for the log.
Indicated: 6:02
